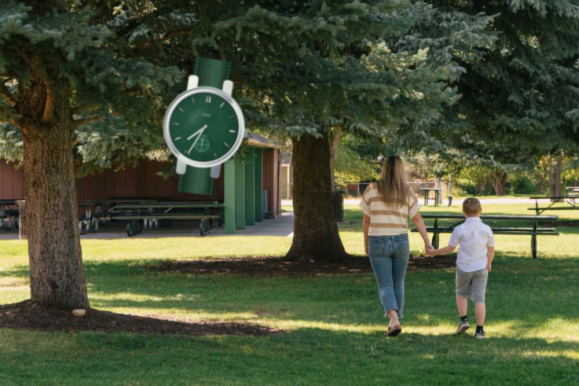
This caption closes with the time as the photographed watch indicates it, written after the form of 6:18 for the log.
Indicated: 7:34
